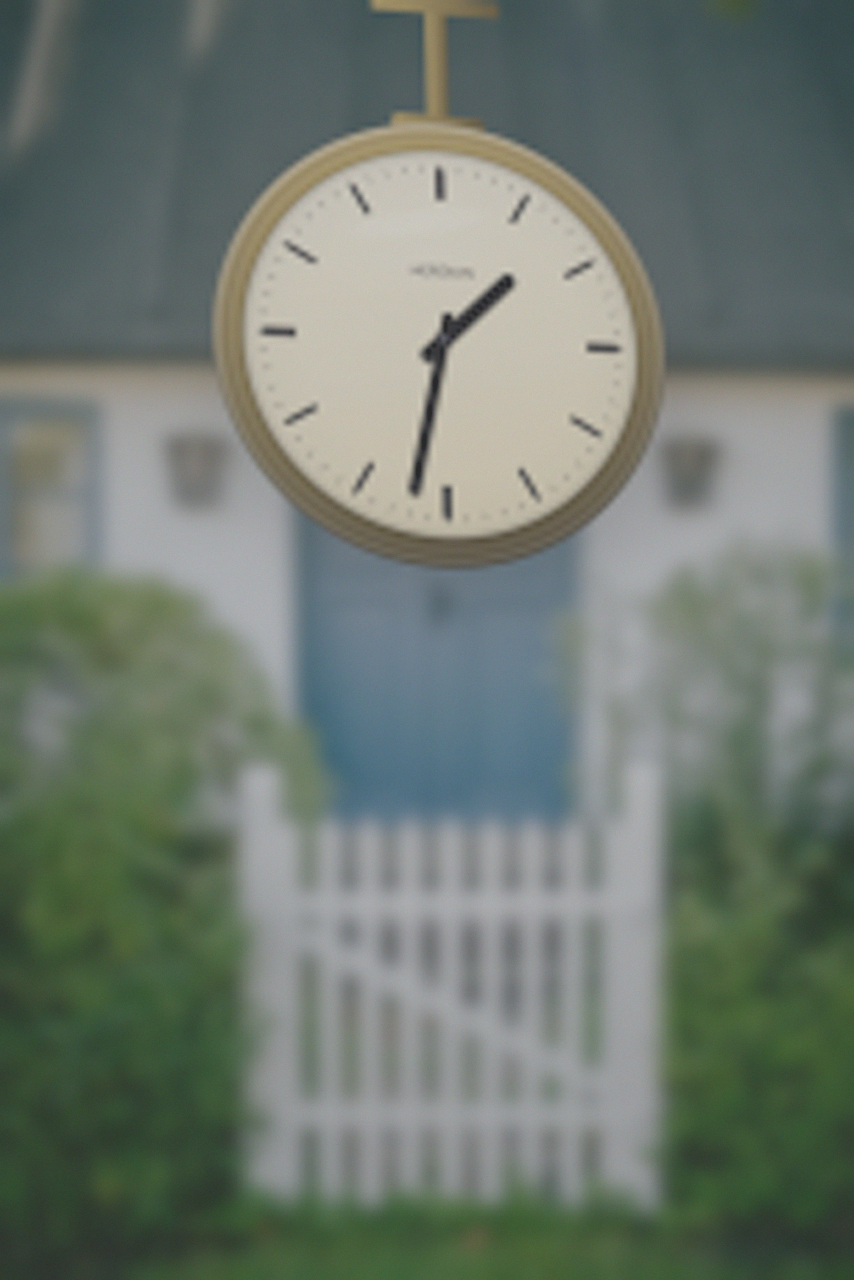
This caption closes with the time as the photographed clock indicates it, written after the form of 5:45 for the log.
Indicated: 1:32
